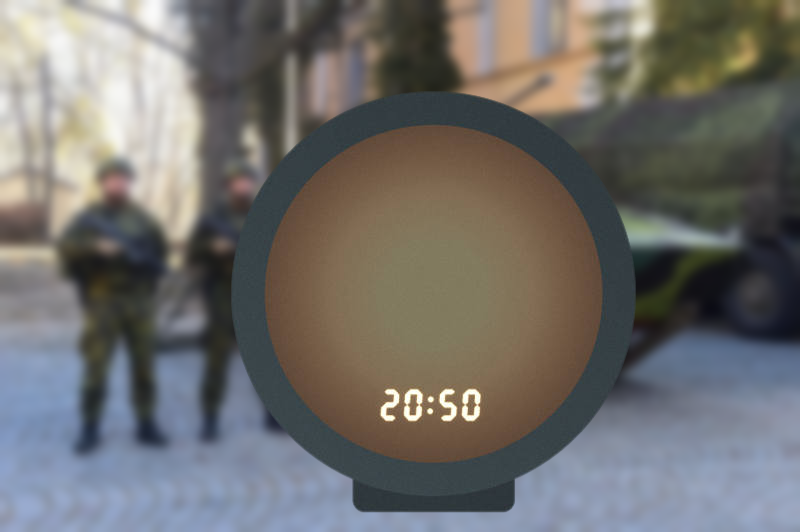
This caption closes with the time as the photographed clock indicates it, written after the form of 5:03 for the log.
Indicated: 20:50
